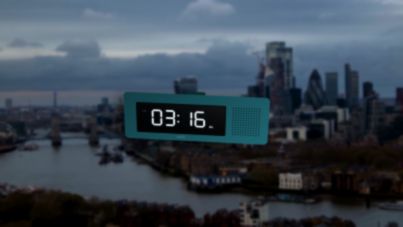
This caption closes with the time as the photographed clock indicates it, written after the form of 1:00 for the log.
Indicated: 3:16
